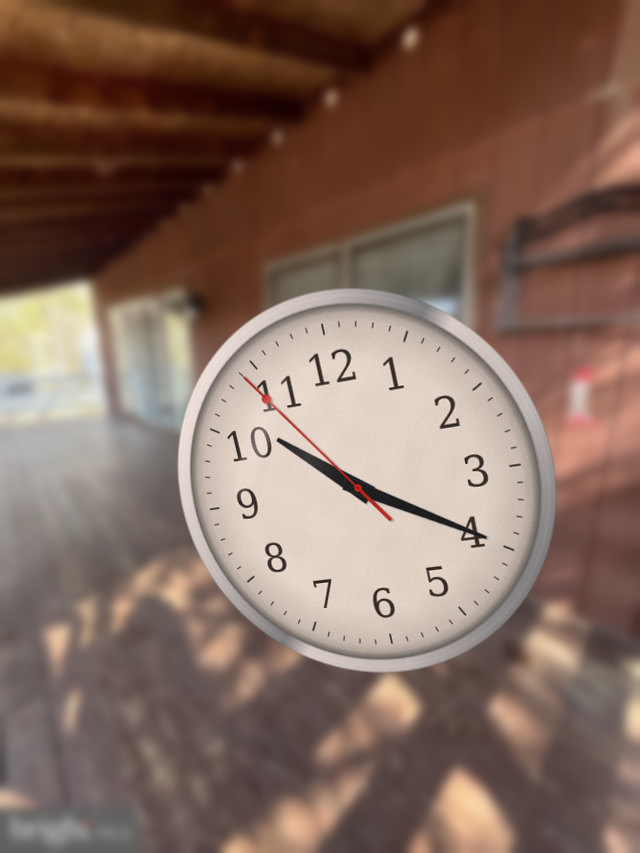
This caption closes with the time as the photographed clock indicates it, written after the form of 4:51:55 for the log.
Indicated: 10:19:54
